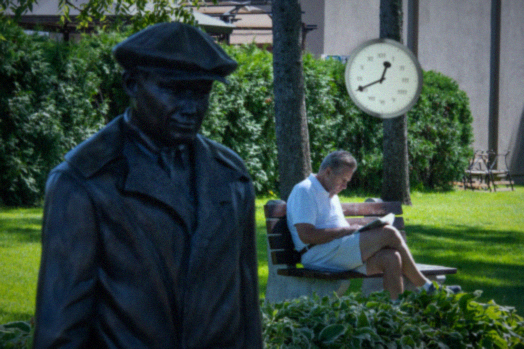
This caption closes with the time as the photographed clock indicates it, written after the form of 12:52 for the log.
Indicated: 12:41
